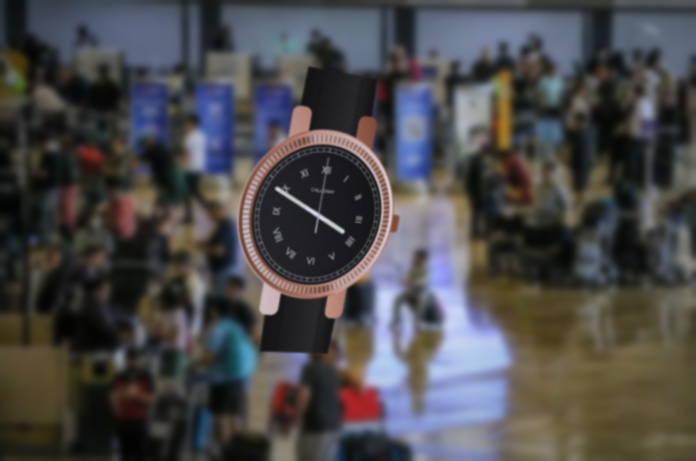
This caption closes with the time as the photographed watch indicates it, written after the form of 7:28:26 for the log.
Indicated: 3:49:00
